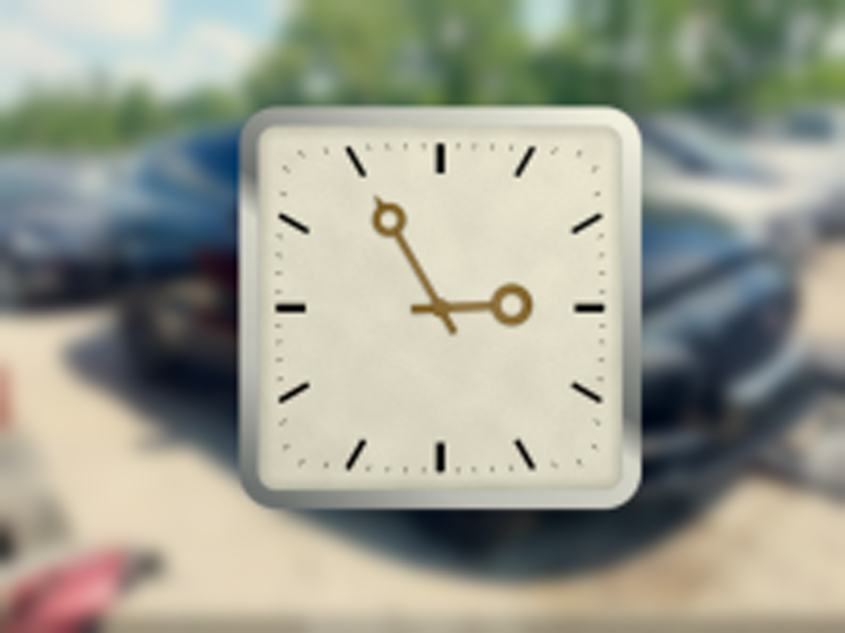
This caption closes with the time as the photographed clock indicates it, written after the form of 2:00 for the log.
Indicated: 2:55
